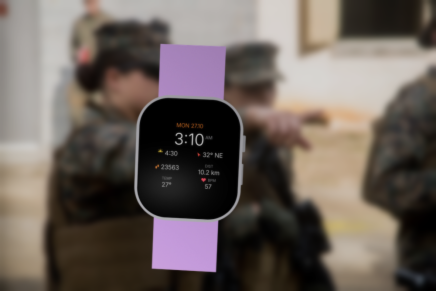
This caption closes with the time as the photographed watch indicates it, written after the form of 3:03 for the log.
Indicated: 3:10
